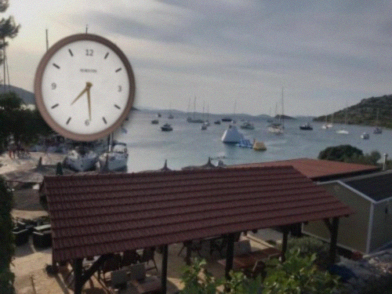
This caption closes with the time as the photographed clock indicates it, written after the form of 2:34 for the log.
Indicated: 7:29
